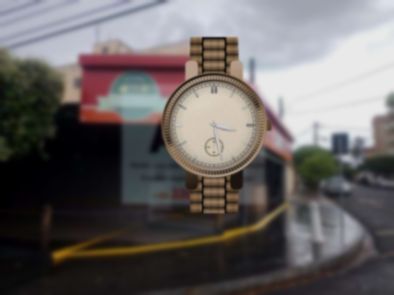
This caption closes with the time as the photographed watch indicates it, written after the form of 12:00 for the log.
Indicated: 3:28
